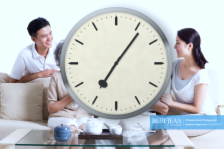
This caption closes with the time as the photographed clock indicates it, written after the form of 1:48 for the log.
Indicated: 7:06
